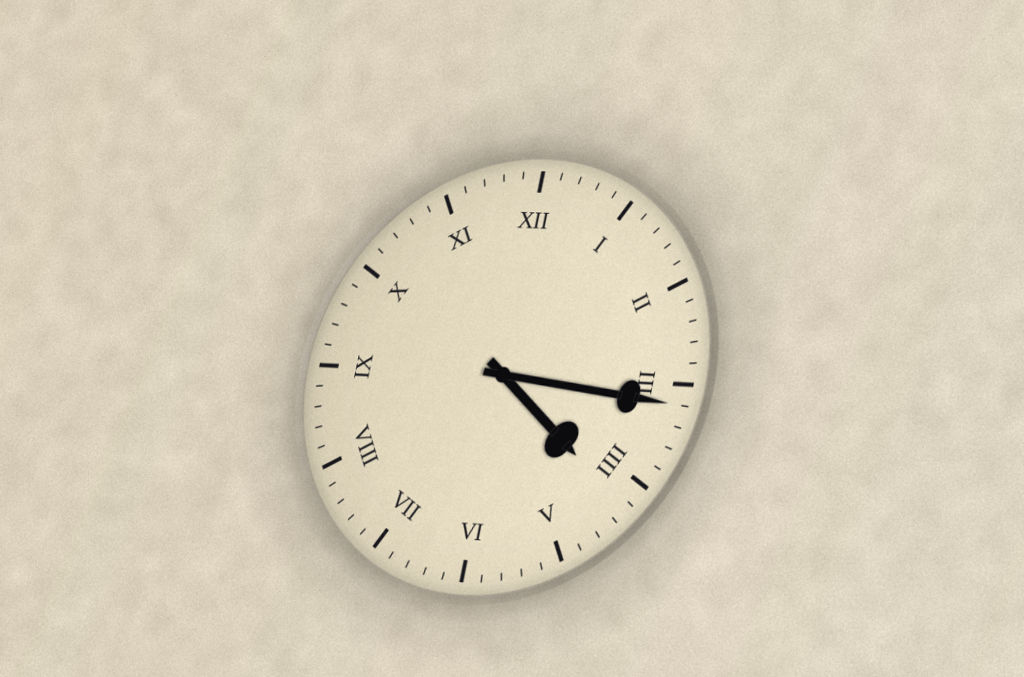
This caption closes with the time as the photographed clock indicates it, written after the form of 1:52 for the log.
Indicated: 4:16
